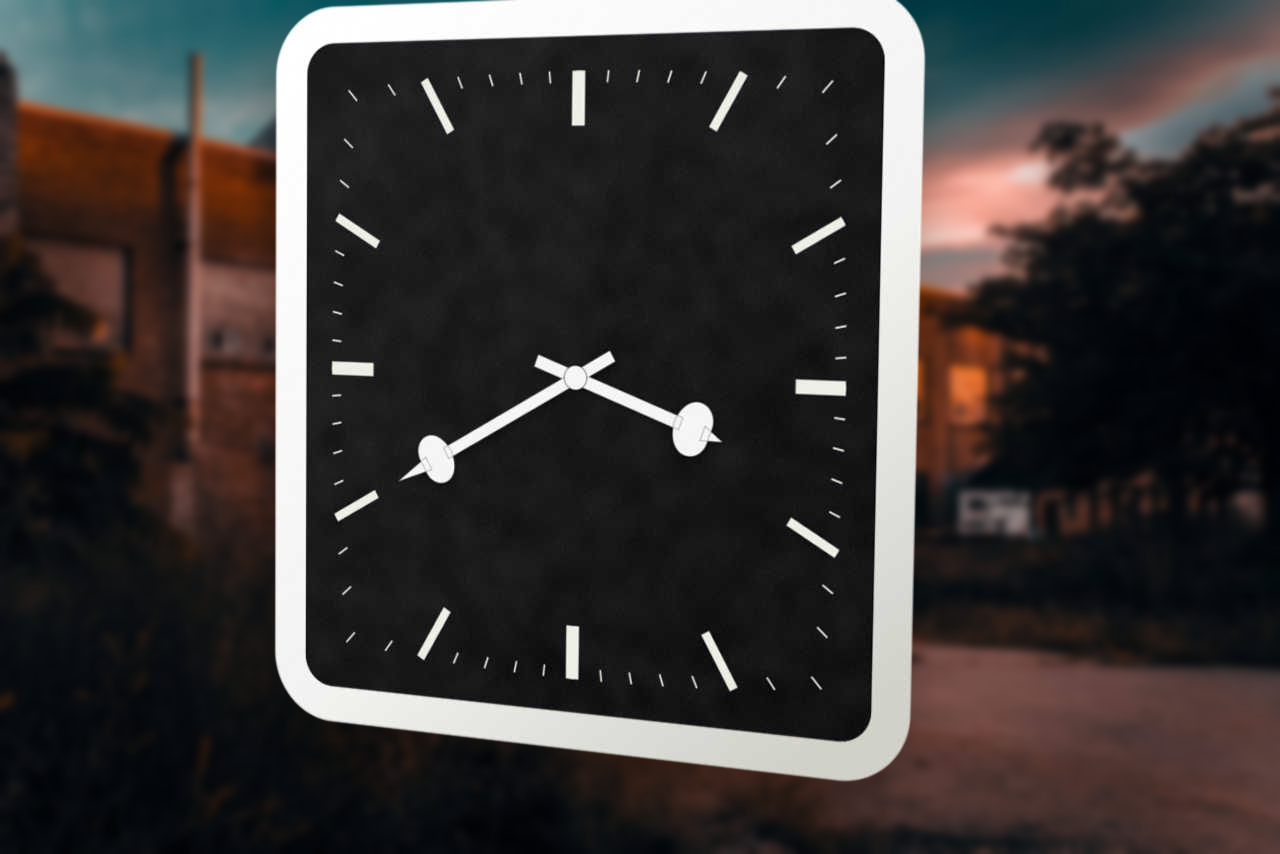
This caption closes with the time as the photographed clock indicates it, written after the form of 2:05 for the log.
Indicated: 3:40
